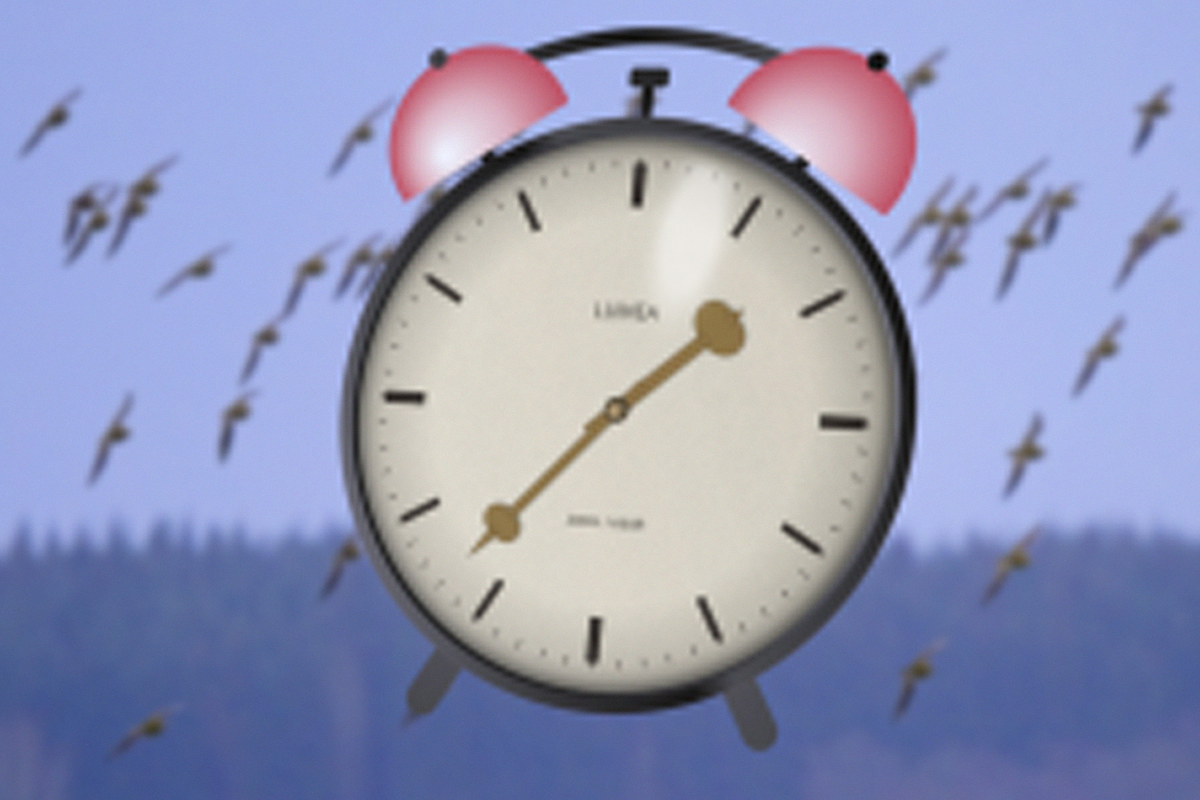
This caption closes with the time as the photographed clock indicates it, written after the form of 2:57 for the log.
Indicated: 1:37
